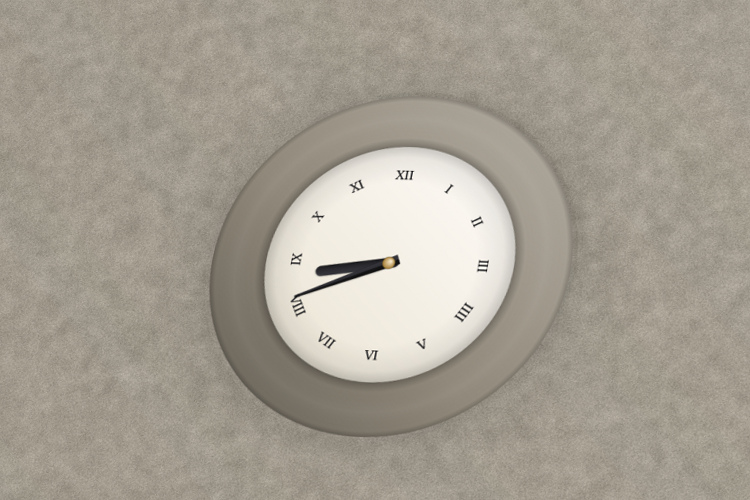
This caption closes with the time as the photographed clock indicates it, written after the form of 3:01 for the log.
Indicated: 8:41
